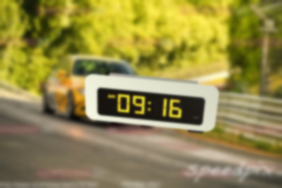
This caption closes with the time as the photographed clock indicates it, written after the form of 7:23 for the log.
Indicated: 9:16
